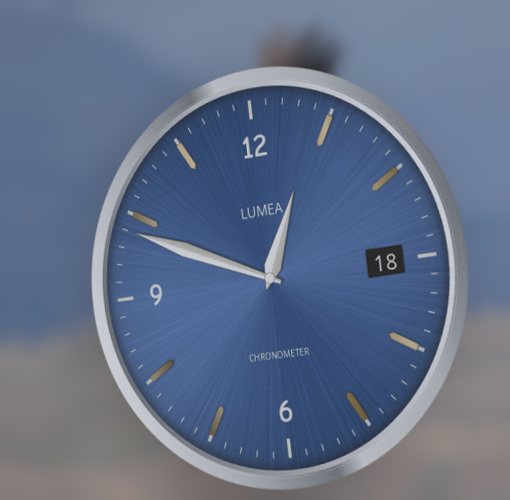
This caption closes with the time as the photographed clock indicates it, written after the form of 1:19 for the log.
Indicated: 12:49
